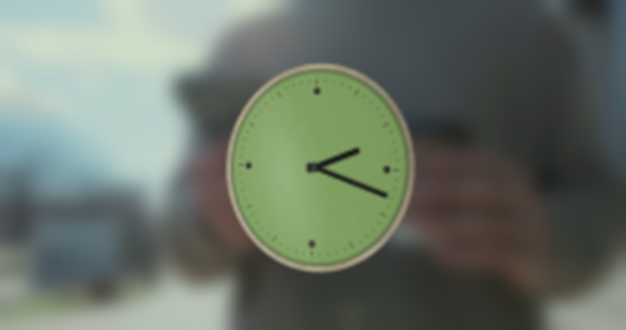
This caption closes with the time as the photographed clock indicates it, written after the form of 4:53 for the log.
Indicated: 2:18
